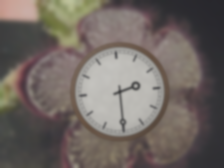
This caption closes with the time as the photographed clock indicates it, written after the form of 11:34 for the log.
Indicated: 2:30
